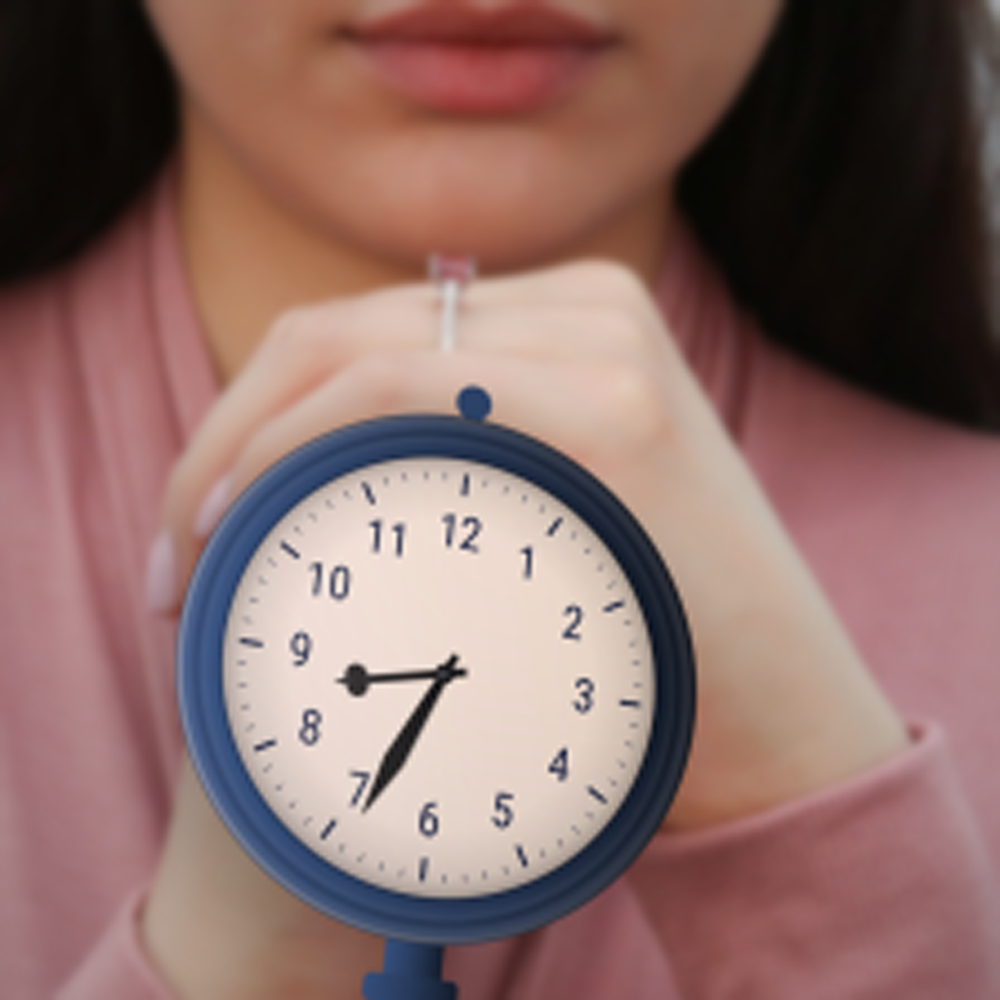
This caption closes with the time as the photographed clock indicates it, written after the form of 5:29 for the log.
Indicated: 8:34
